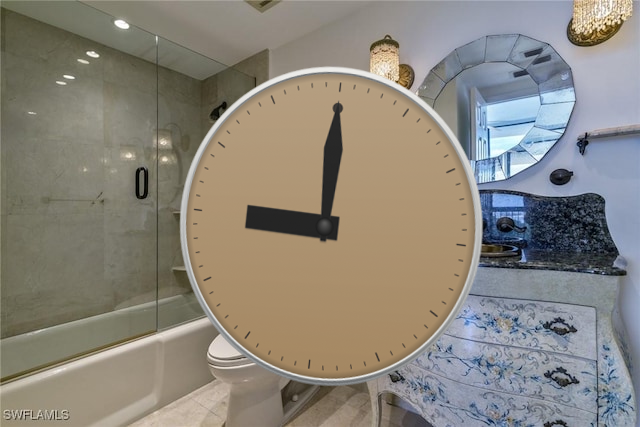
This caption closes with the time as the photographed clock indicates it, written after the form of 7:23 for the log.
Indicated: 9:00
